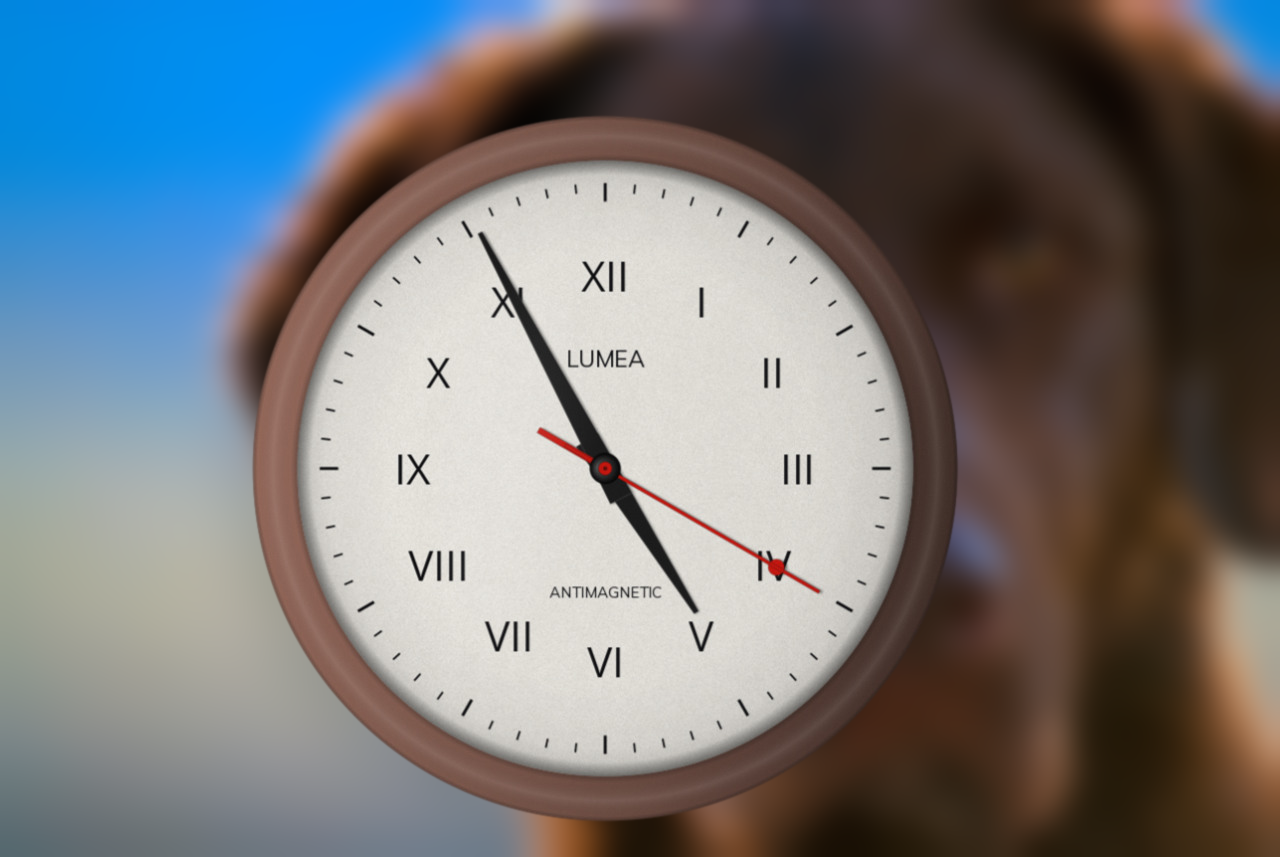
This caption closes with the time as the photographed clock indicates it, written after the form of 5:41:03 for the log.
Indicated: 4:55:20
